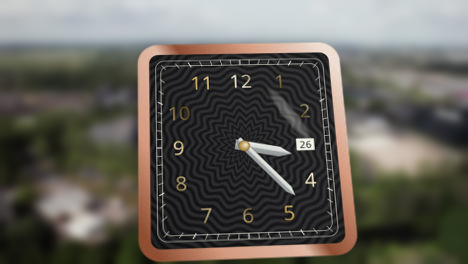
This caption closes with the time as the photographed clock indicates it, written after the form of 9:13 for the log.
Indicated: 3:23
